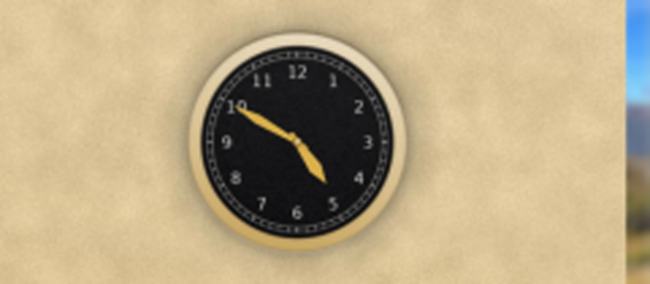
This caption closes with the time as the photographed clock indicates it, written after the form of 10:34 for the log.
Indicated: 4:50
